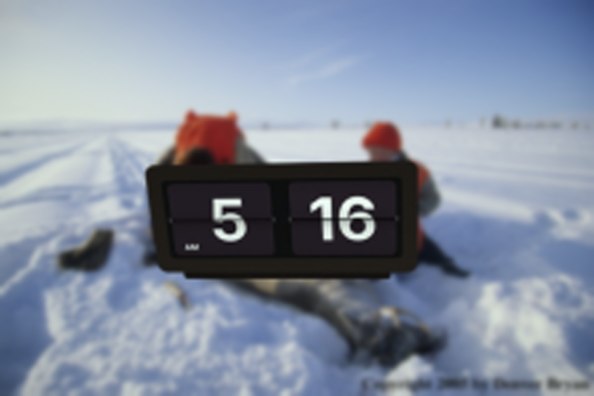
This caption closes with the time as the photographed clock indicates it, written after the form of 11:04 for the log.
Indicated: 5:16
